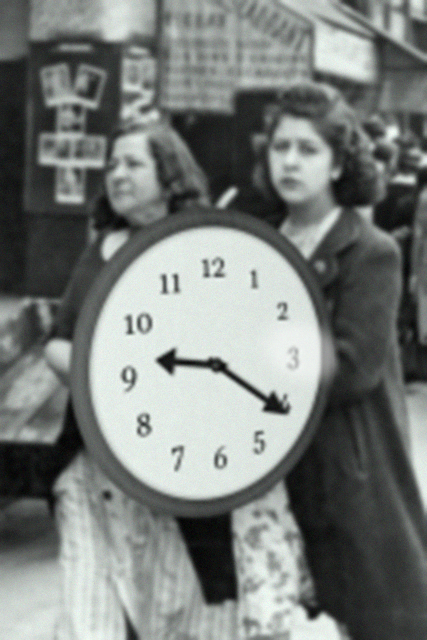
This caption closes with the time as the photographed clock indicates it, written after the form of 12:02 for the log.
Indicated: 9:21
